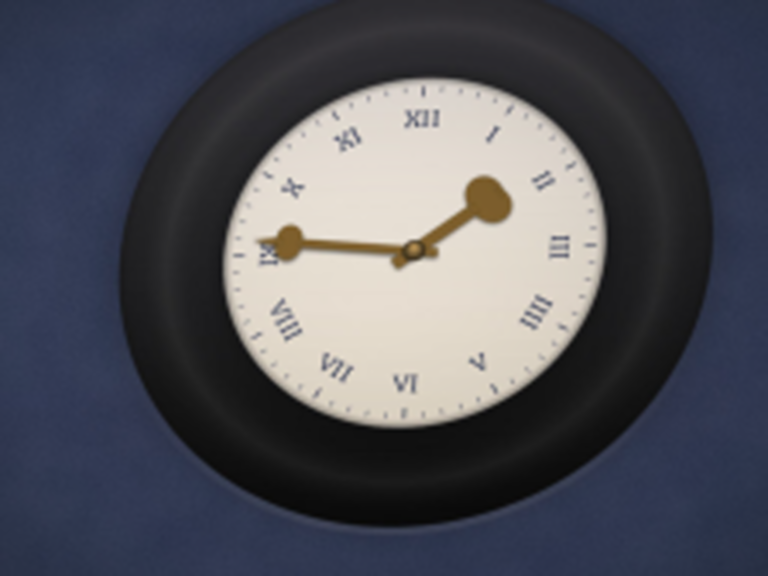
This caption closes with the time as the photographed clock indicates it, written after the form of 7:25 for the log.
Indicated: 1:46
